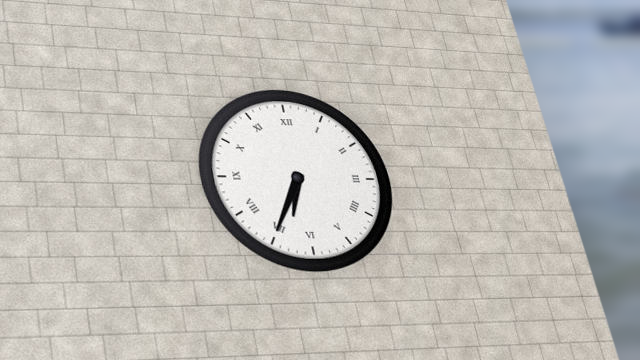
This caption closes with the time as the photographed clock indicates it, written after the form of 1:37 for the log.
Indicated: 6:35
